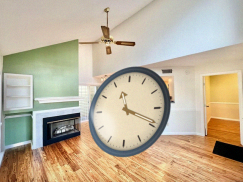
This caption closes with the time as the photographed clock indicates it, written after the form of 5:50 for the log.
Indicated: 11:19
